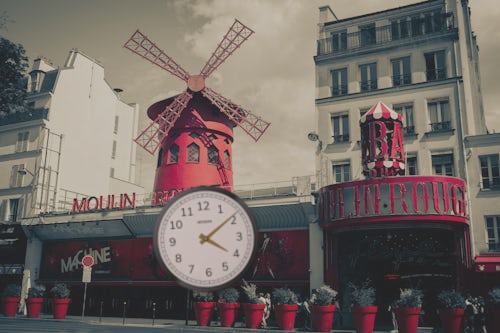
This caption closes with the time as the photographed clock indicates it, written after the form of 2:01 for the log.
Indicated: 4:09
